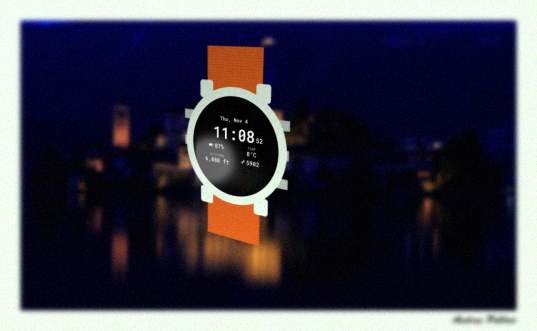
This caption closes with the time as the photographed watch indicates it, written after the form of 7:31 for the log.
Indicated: 11:08
